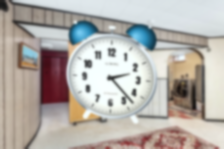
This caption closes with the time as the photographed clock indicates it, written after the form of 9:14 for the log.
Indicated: 2:23
